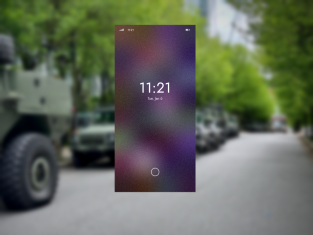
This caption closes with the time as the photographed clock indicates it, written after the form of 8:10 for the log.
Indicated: 11:21
